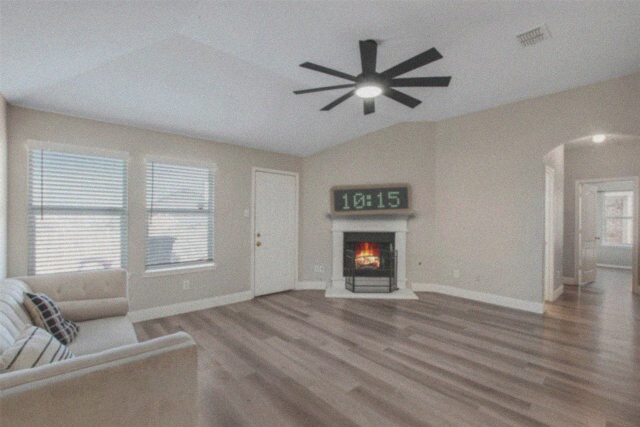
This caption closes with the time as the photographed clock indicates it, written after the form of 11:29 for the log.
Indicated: 10:15
